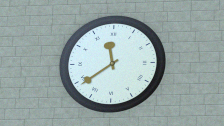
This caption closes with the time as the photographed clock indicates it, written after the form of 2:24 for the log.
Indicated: 11:39
